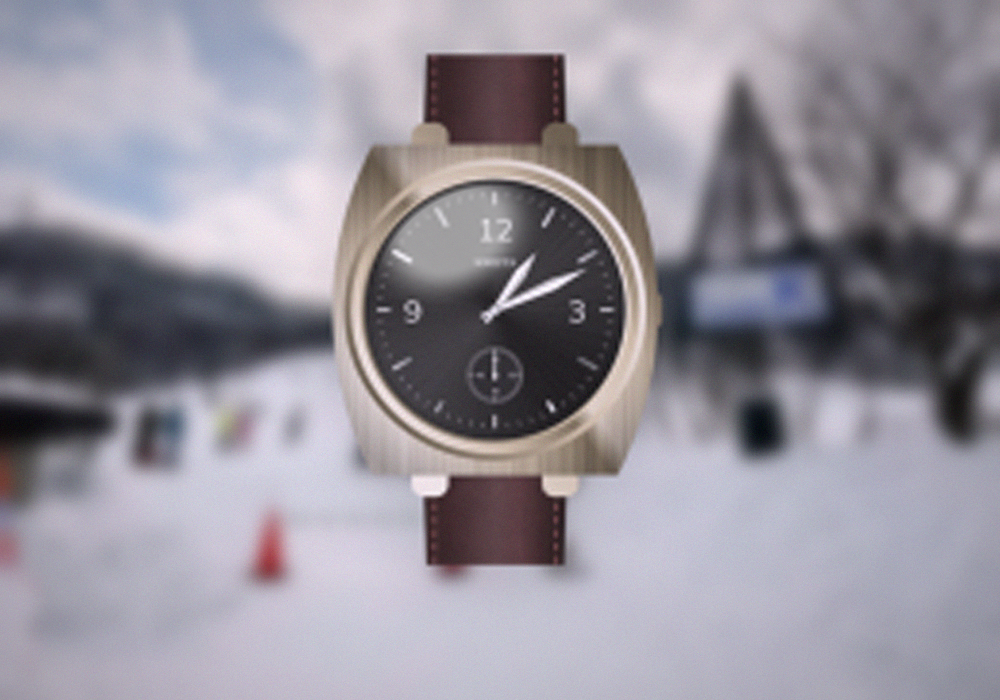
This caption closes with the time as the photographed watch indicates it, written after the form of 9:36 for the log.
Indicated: 1:11
